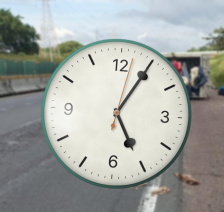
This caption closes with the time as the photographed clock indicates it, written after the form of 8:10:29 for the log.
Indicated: 5:05:02
